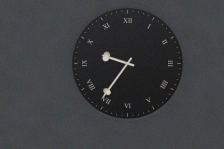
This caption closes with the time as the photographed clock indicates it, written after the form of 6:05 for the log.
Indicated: 9:36
